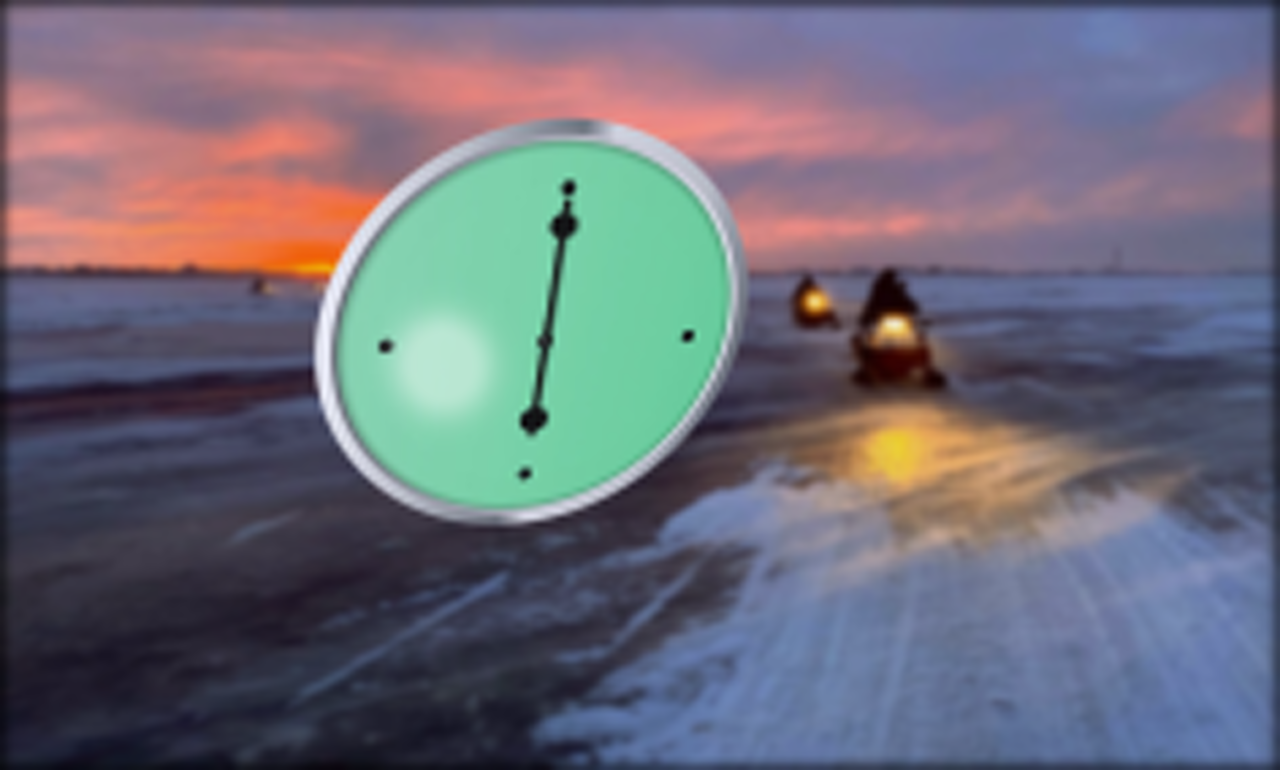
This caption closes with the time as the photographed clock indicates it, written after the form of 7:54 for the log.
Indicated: 6:00
